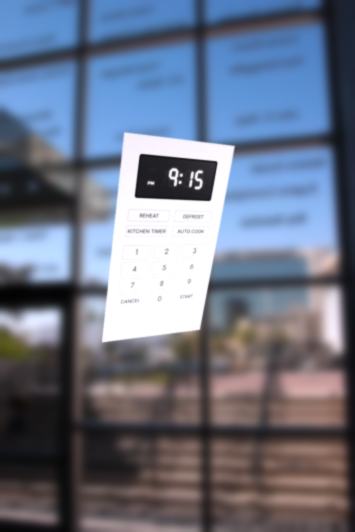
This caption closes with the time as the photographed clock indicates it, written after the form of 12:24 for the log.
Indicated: 9:15
